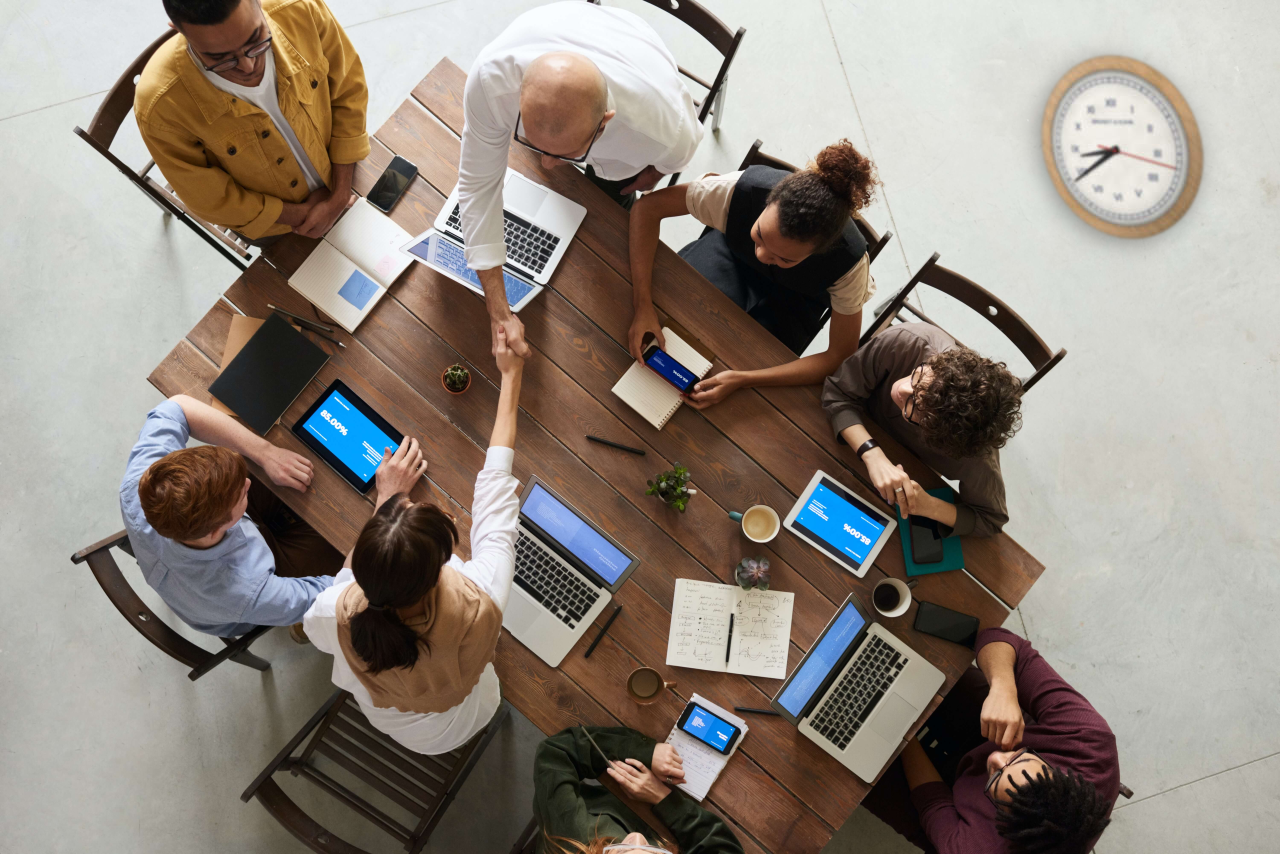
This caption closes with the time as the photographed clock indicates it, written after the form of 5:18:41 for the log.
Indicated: 8:39:17
